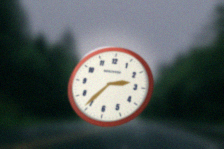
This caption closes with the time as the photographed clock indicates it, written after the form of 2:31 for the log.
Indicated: 2:36
